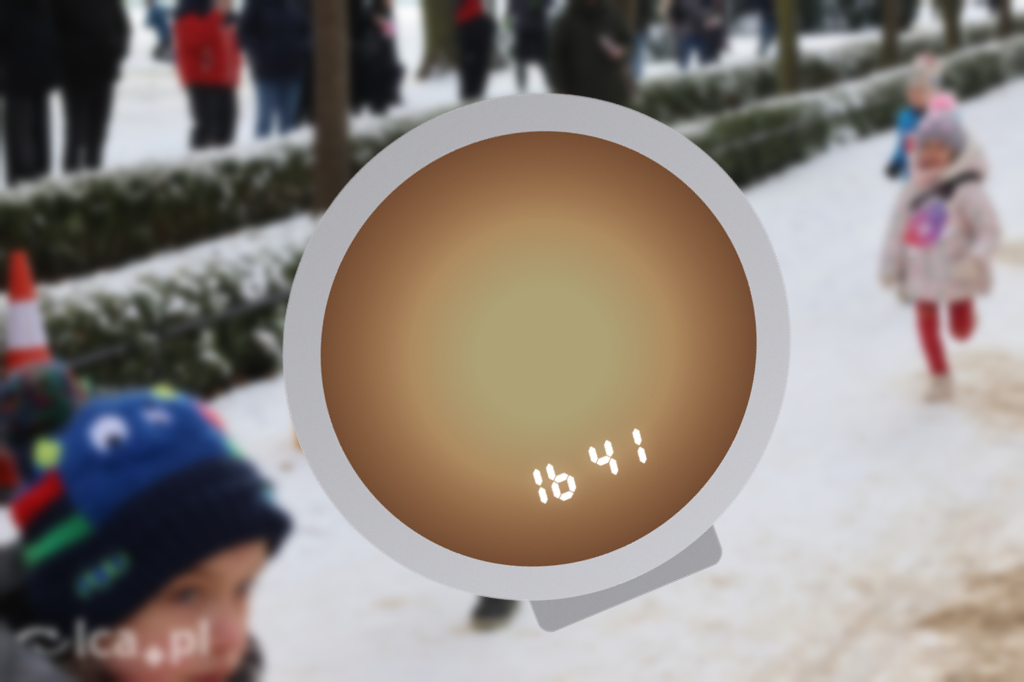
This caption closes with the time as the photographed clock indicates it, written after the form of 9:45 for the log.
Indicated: 16:41
